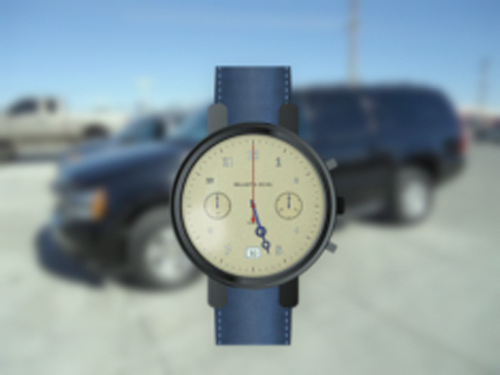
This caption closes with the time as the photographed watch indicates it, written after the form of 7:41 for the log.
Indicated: 5:27
